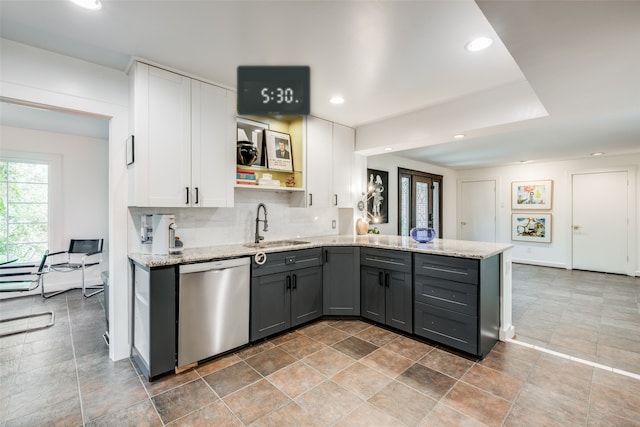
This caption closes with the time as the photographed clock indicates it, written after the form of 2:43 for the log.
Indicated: 5:30
